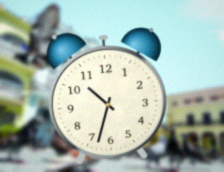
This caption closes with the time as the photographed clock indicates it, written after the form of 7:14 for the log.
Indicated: 10:33
